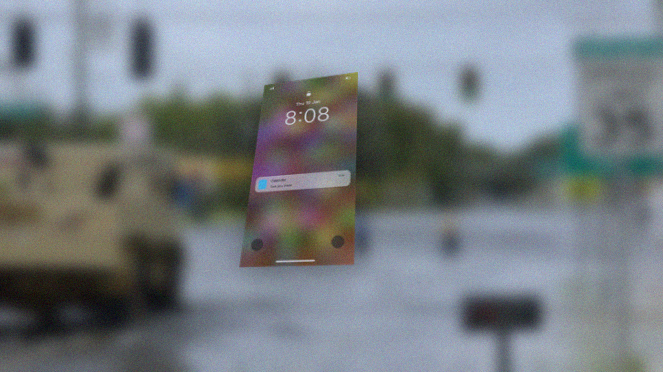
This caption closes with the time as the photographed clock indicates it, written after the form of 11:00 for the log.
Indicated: 8:08
